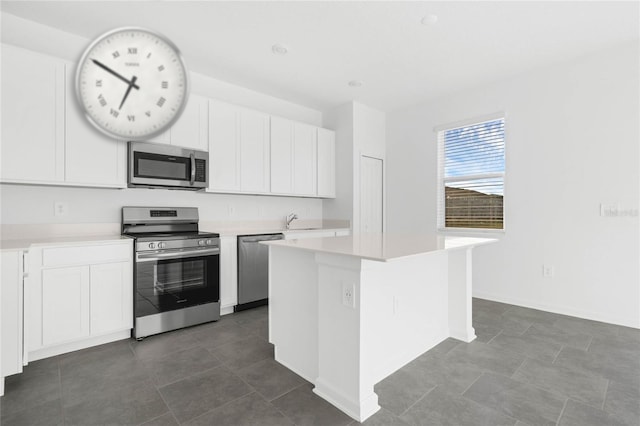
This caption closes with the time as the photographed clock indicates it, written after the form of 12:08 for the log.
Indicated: 6:50
